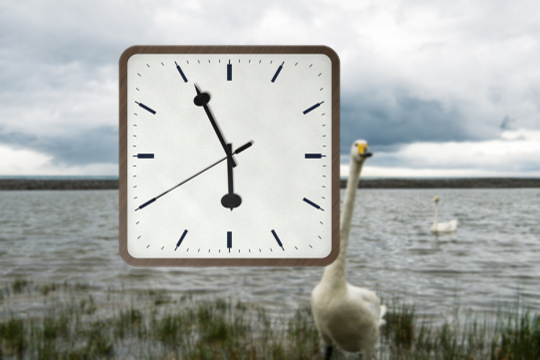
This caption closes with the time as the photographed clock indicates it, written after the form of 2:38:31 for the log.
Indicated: 5:55:40
